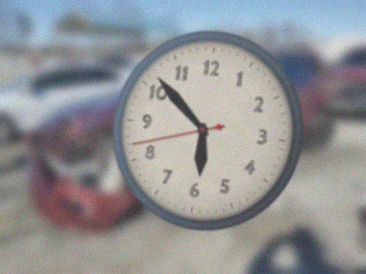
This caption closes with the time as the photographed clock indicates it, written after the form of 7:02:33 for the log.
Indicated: 5:51:42
